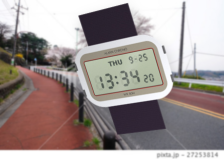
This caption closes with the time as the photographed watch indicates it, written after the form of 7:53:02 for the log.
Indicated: 13:34:20
